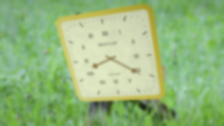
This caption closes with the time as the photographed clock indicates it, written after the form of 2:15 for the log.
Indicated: 8:21
